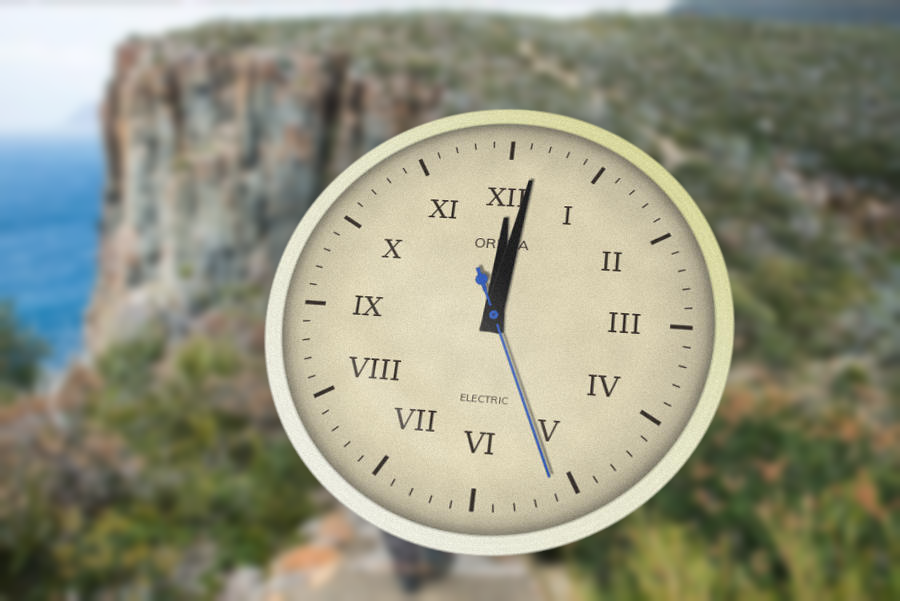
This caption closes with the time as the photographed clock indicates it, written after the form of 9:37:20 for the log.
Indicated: 12:01:26
